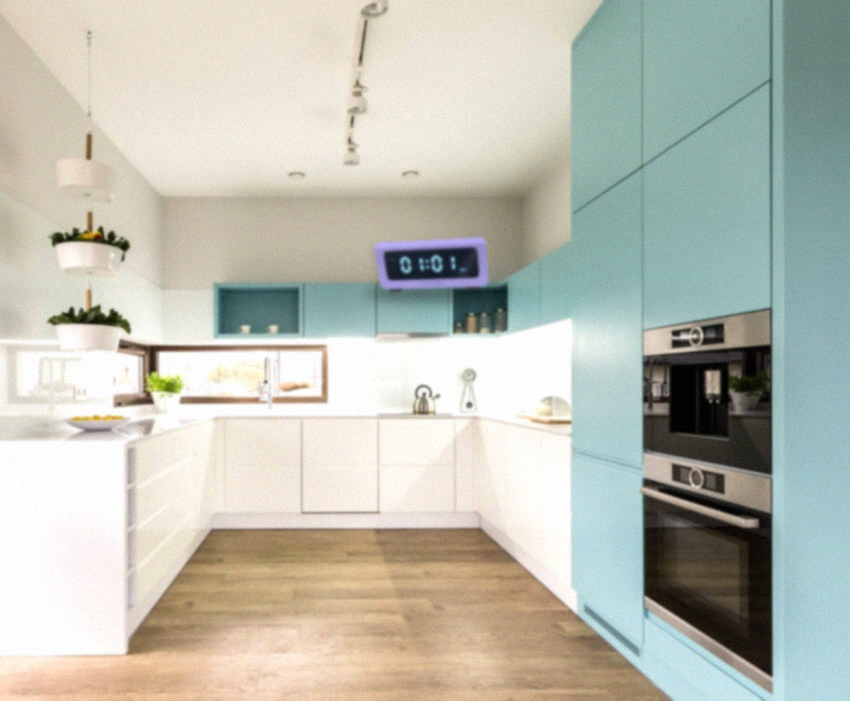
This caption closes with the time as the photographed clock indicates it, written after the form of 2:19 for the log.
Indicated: 1:01
